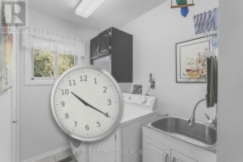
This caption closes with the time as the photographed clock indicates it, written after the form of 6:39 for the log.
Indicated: 10:20
